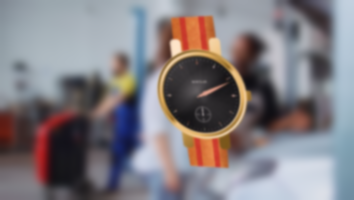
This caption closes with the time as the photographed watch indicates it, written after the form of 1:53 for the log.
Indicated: 2:11
